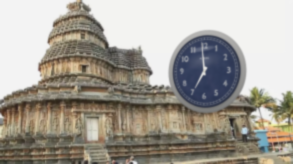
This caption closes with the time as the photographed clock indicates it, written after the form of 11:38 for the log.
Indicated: 6:59
